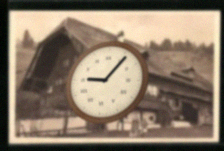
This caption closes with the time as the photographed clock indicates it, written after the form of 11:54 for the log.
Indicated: 9:06
